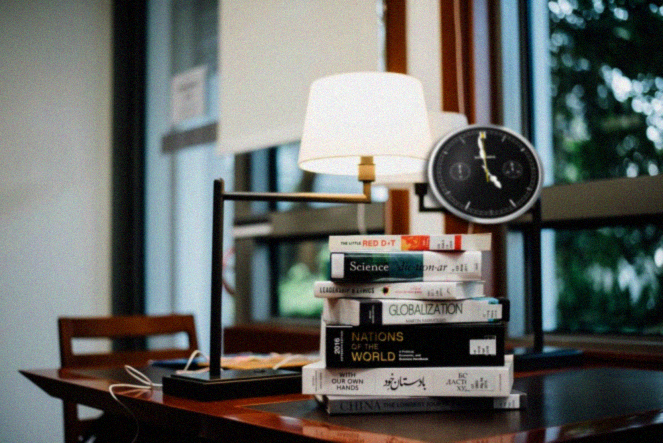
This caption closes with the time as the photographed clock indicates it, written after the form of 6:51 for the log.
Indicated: 4:59
